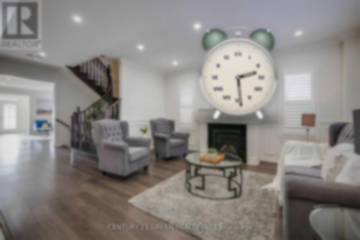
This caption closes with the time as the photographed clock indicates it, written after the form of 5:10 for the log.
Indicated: 2:29
